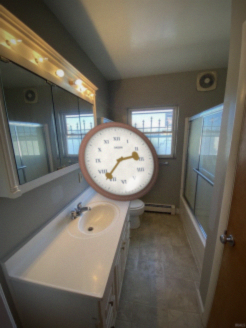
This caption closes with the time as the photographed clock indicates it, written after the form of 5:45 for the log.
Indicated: 2:37
